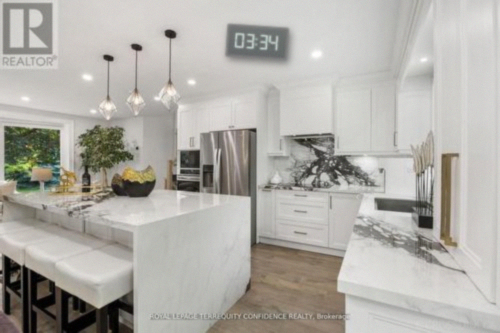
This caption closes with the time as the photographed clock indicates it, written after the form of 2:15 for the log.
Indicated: 3:34
